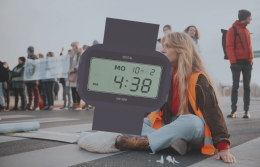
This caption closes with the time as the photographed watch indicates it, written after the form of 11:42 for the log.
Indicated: 4:38
